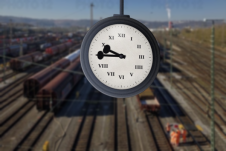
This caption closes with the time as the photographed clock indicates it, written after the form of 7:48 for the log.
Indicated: 9:45
